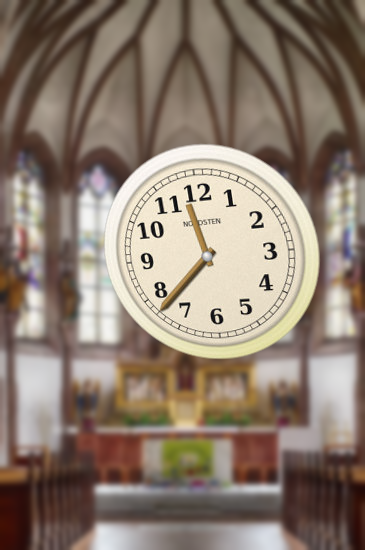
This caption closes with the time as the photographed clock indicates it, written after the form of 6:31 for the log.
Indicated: 11:38
